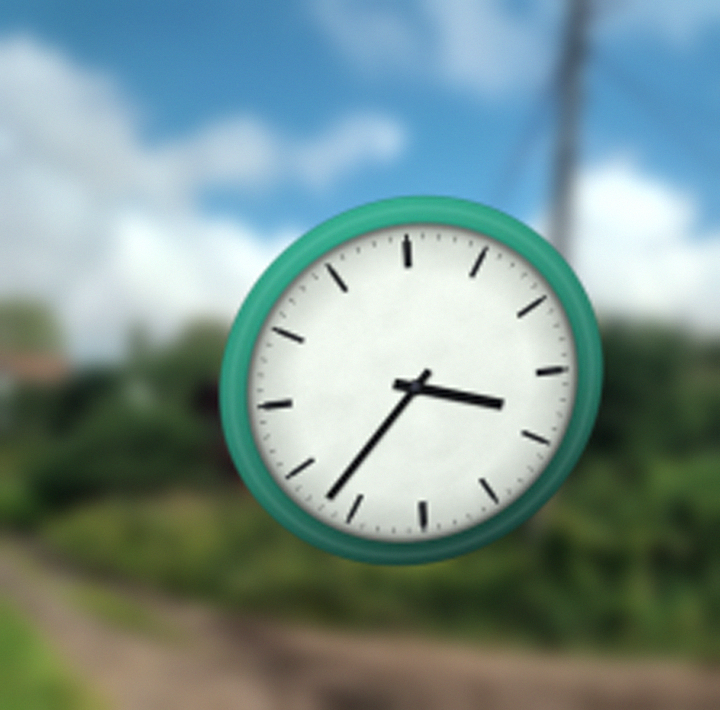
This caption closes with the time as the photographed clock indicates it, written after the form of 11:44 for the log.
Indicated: 3:37
